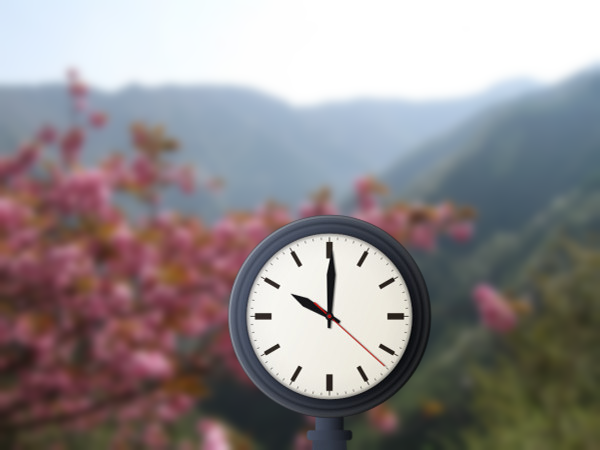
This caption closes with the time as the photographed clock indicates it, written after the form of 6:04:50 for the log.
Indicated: 10:00:22
